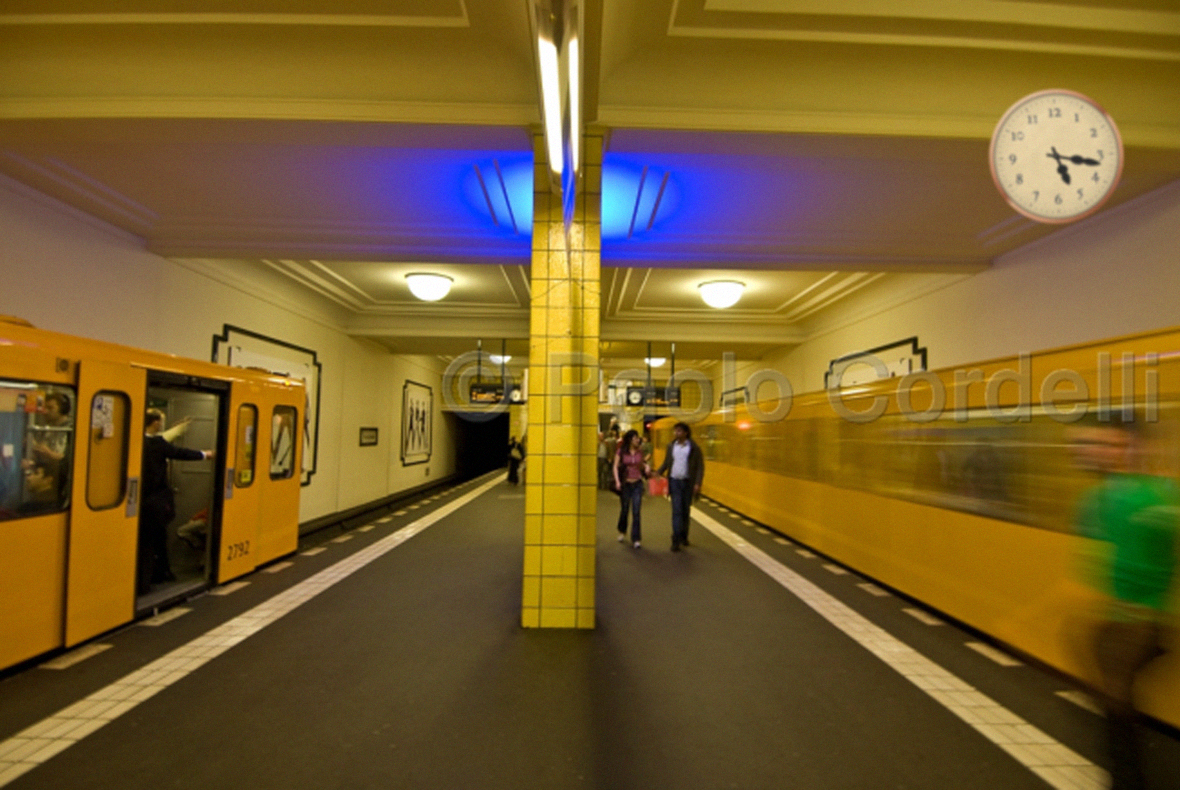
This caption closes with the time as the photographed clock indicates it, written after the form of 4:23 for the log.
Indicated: 5:17
